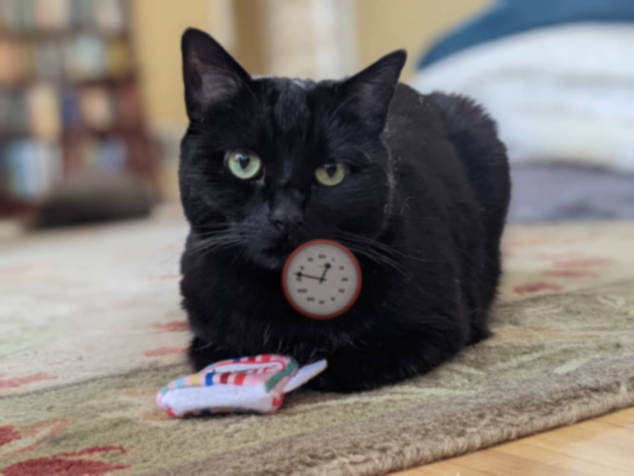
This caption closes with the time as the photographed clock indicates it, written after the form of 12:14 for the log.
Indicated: 12:47
